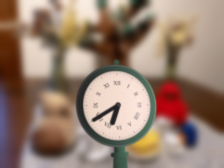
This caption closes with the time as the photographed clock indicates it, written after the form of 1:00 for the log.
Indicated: 6:40
